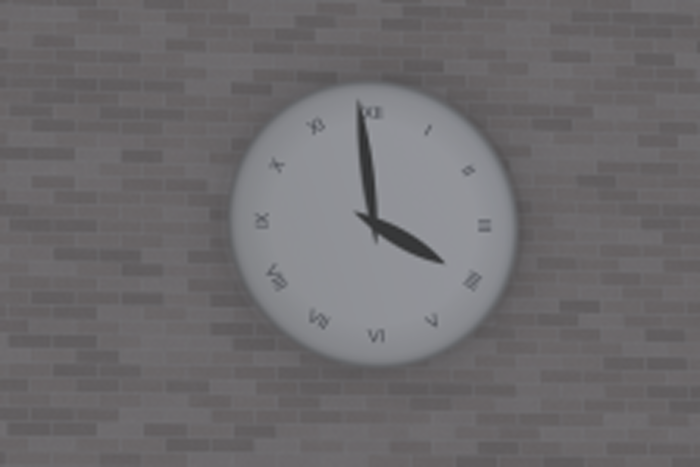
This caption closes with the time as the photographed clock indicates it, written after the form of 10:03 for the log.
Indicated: 3:59
